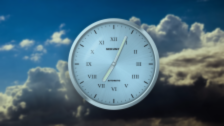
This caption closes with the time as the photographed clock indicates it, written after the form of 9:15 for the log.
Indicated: 7:04
